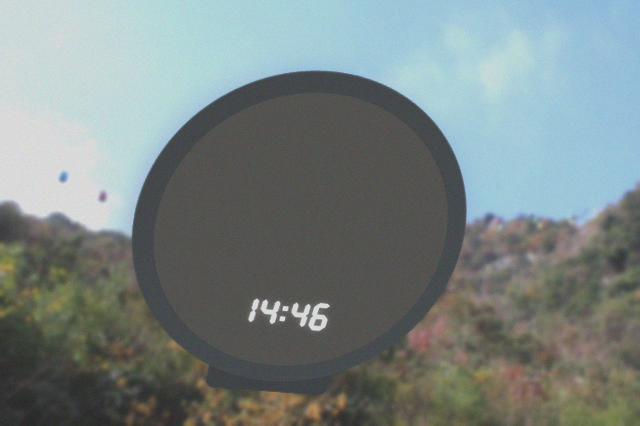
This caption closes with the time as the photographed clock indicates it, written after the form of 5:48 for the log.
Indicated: 14:46
